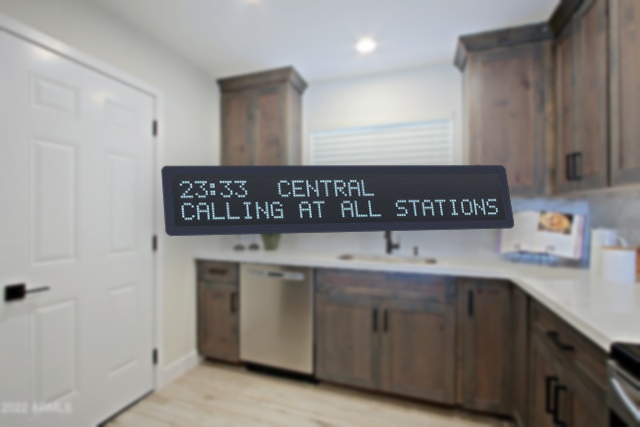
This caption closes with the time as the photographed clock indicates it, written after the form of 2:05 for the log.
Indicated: 23:33
